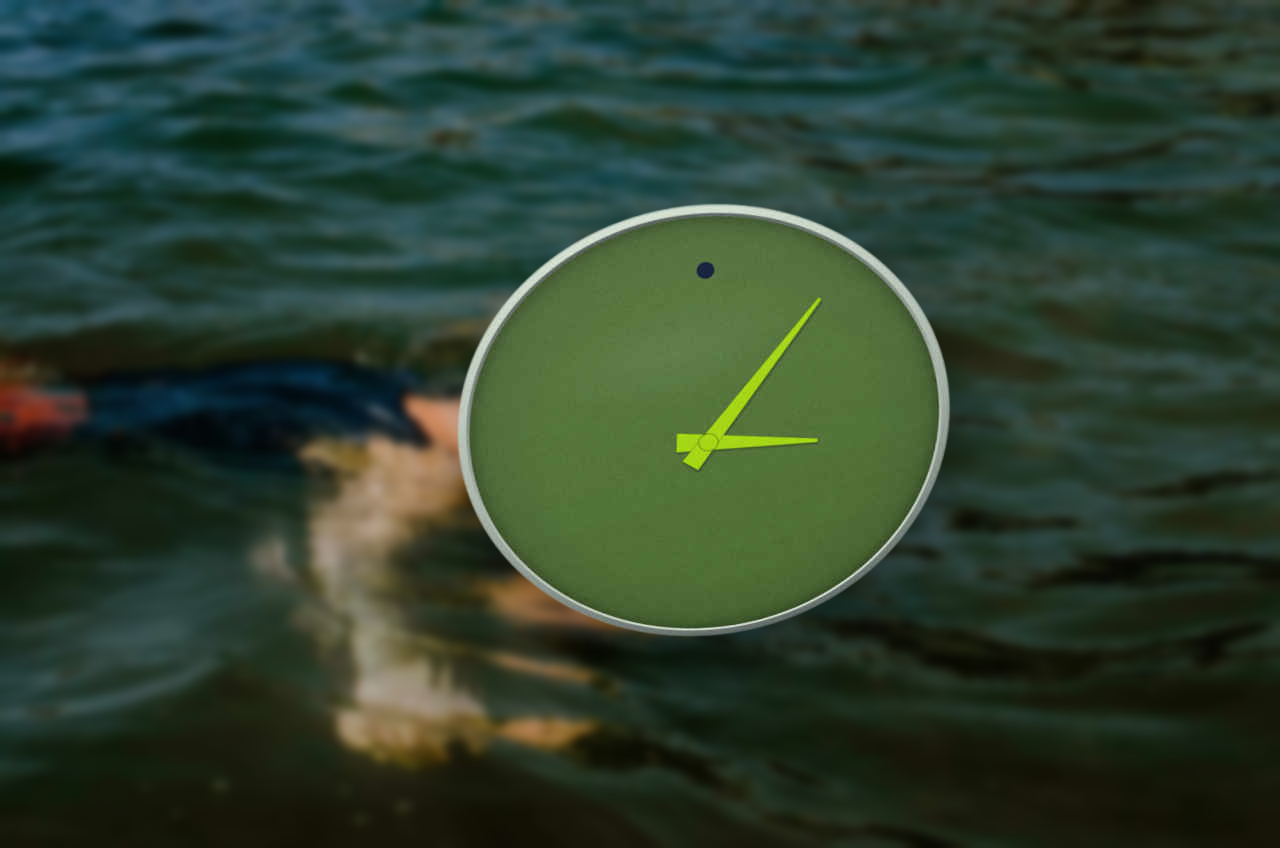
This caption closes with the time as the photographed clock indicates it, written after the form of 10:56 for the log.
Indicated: 3:06
